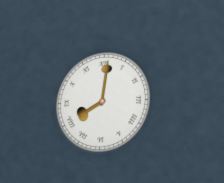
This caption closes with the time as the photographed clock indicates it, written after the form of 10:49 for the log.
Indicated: 8:01
